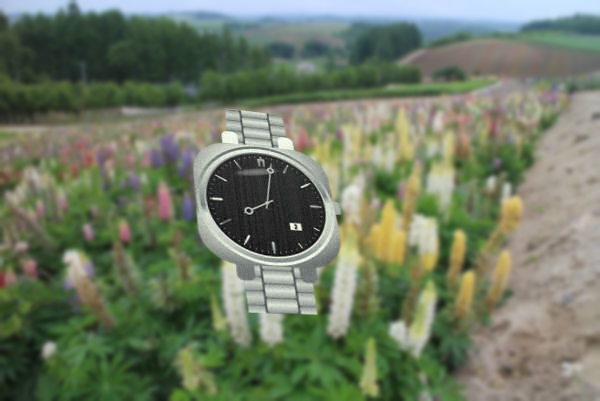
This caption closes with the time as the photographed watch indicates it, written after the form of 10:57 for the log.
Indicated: 8:02
